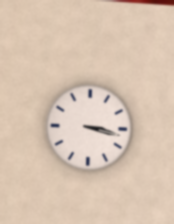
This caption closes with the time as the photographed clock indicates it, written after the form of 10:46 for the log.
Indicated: 3:17
